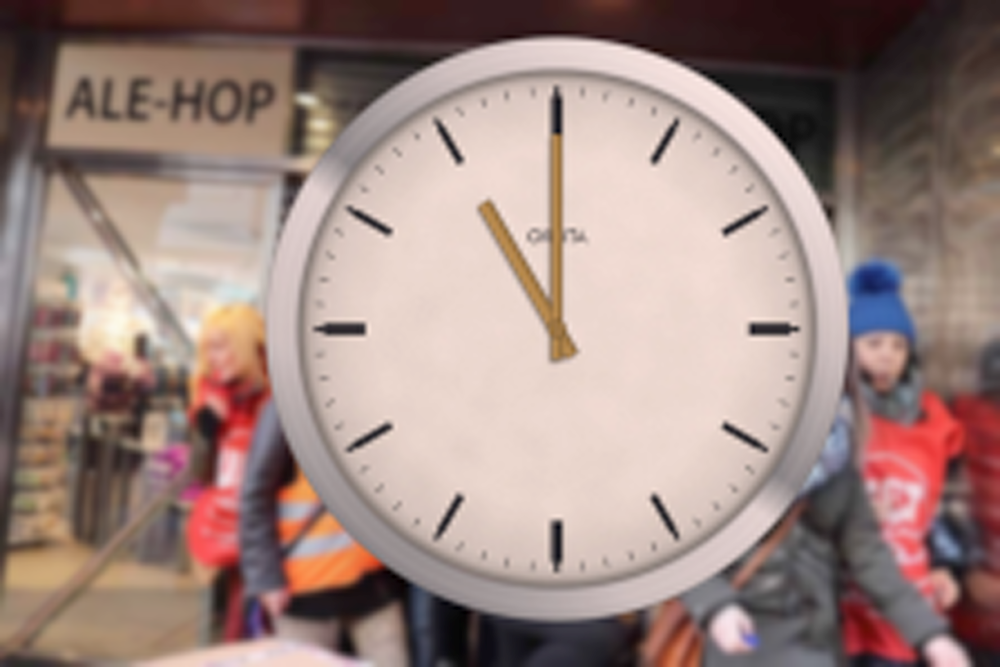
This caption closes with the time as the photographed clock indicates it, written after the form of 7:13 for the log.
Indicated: 11:00
